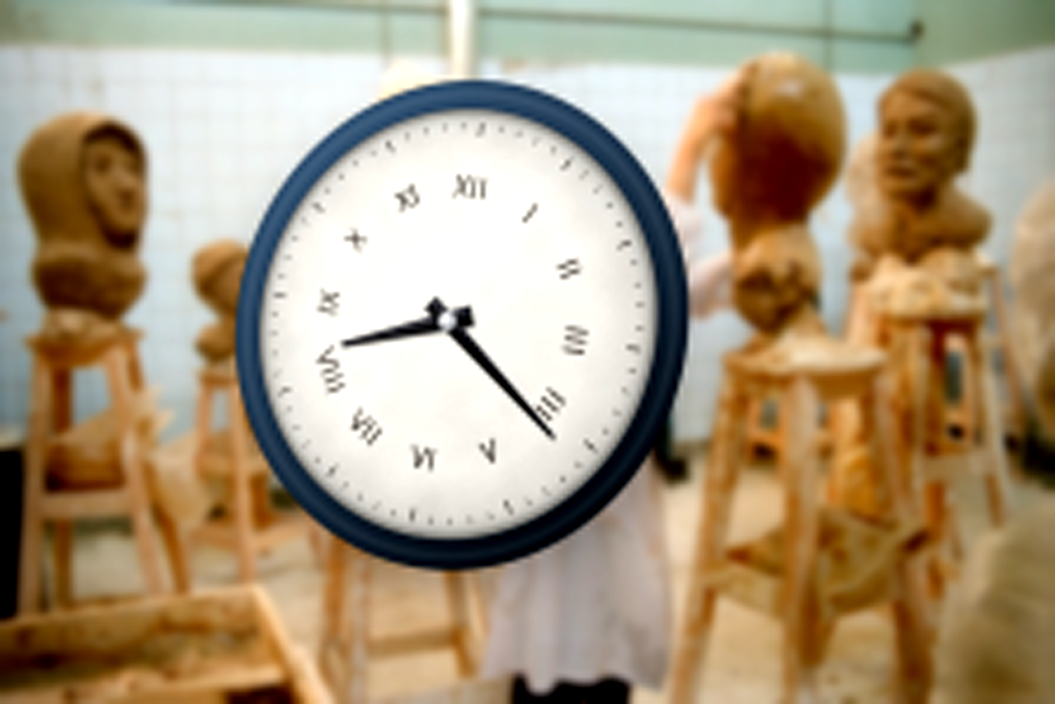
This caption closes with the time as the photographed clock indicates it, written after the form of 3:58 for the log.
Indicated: 8:21
